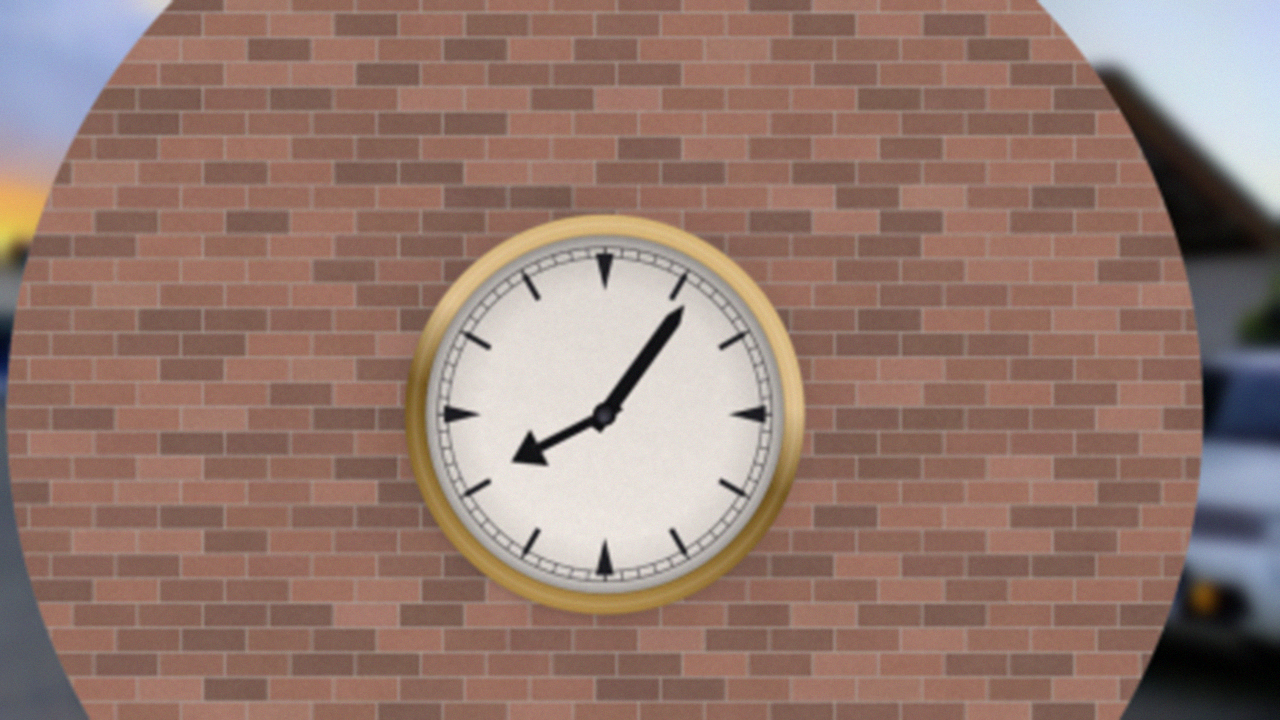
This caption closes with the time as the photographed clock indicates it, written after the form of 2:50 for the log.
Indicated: 8:06
